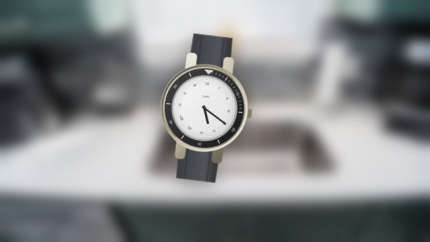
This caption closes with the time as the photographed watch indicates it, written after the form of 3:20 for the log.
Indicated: 5:20
